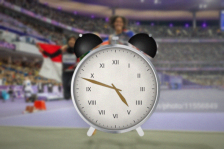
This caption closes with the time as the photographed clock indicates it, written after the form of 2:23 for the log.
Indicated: 4:48
